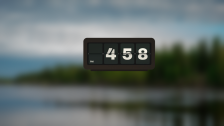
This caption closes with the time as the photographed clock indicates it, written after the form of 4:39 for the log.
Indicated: 4:58
